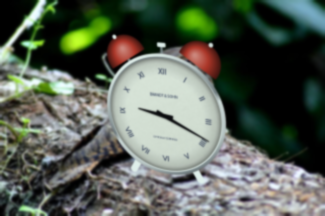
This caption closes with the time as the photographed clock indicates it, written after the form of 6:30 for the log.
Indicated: 9:19
